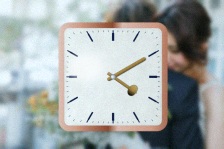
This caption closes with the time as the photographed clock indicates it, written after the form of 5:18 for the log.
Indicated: 4:10
